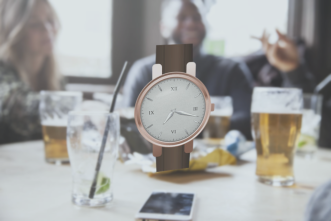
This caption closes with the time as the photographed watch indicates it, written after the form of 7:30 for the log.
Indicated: 7:18
